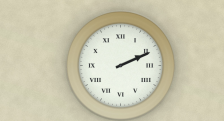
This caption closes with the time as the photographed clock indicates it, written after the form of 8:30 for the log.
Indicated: 2:11
